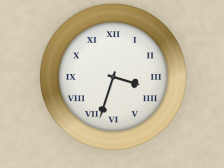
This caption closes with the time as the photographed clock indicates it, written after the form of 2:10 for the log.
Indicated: 3:33
